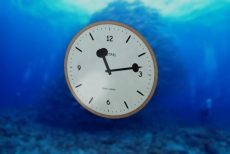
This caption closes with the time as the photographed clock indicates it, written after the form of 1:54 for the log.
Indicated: 11:13
